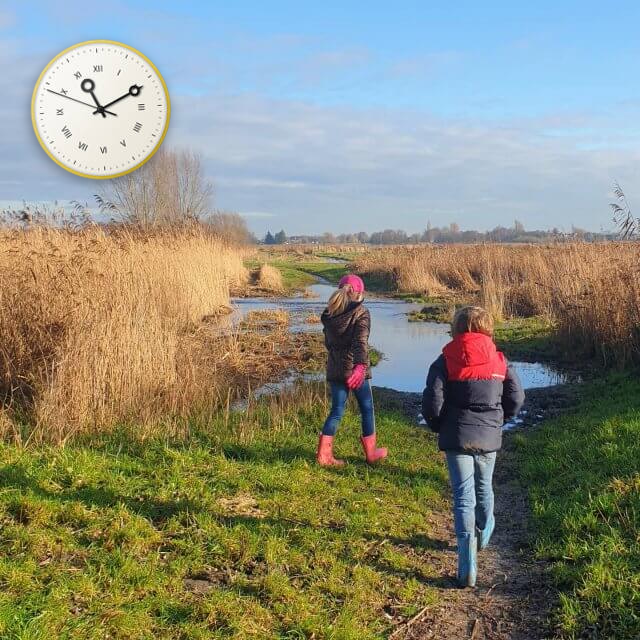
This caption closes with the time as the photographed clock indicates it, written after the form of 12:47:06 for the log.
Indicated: 11:10:49
